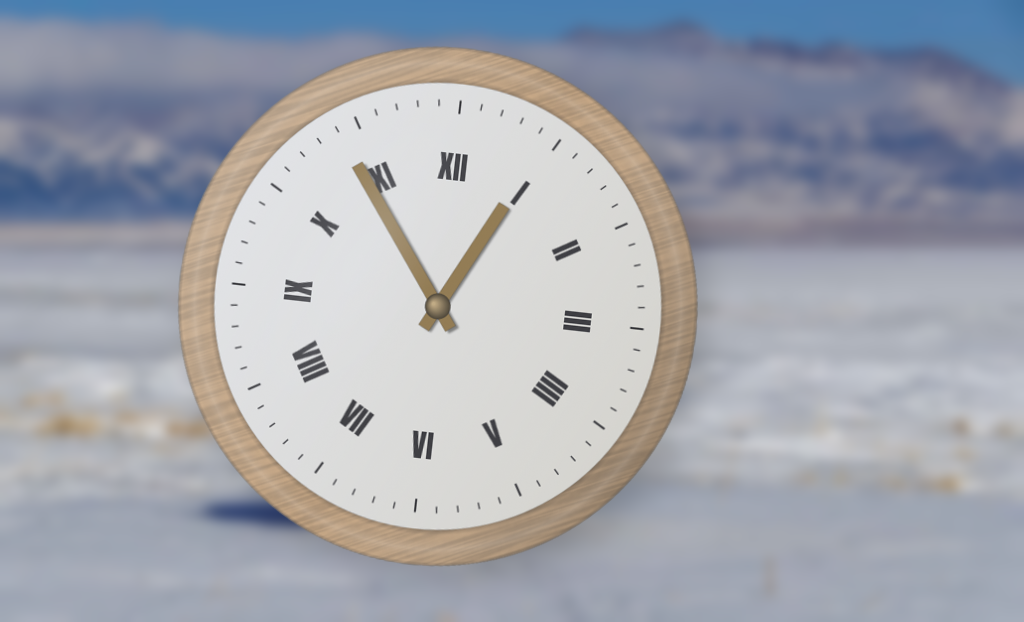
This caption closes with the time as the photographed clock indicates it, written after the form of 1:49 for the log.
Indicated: 12:54
